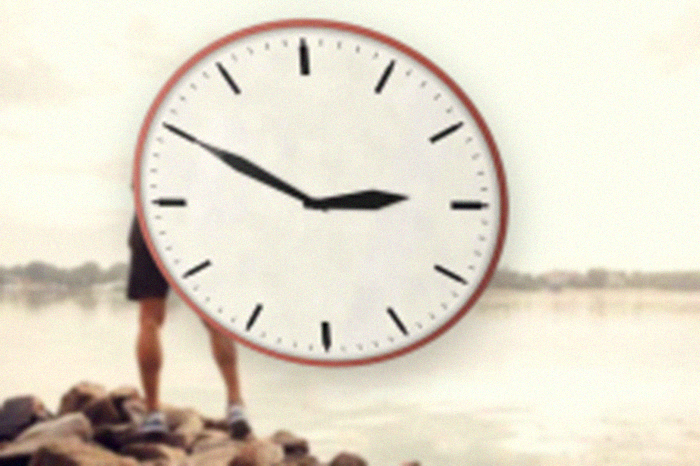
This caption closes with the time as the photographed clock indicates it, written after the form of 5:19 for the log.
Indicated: 2:50
